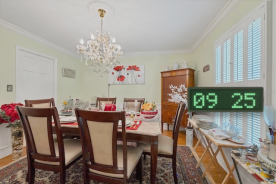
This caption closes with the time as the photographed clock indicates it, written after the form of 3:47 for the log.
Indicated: 9:25
